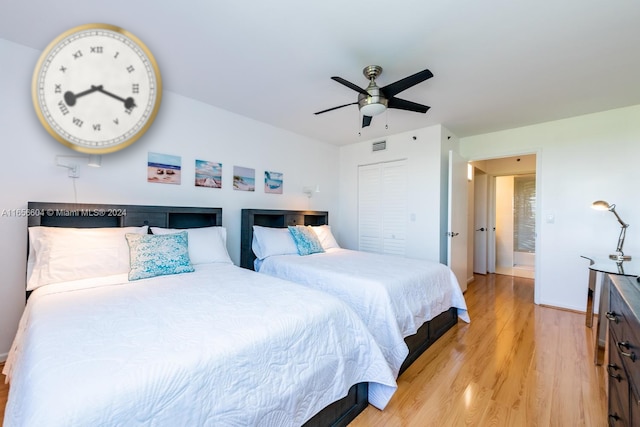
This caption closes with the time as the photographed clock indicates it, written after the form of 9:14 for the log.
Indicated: 8:19
